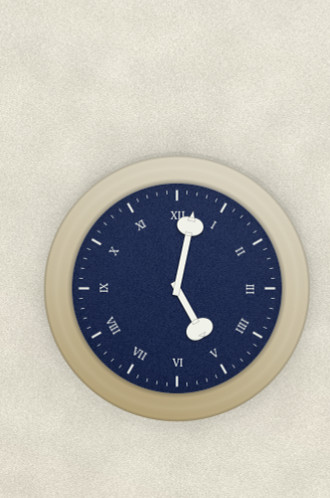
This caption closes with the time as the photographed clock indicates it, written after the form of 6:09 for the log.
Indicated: 5:02
